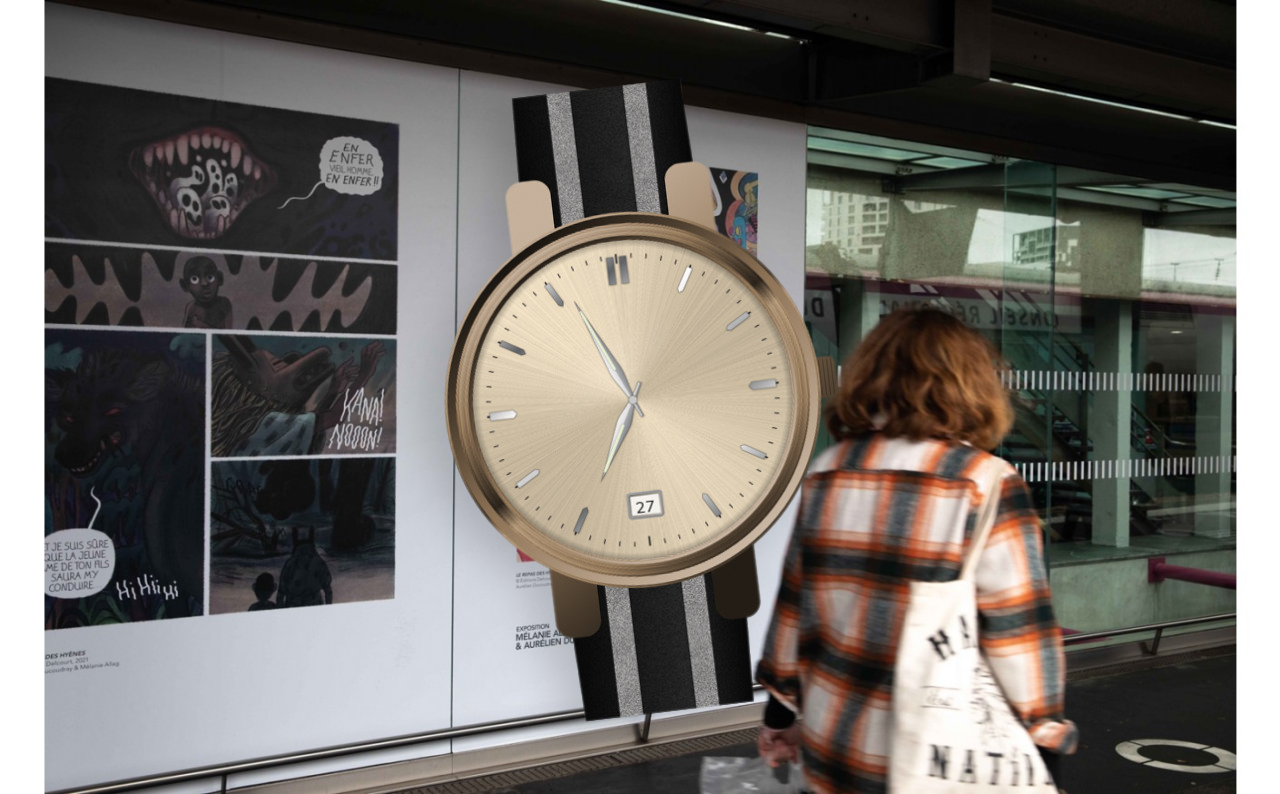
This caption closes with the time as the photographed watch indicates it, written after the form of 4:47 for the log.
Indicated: 6:56
